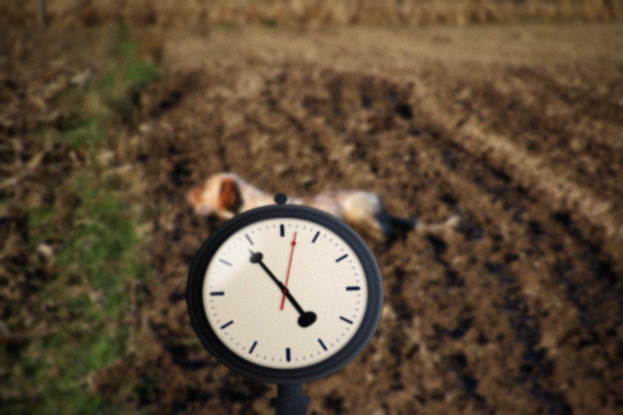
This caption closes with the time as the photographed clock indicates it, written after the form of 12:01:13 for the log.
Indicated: 4:54:02
